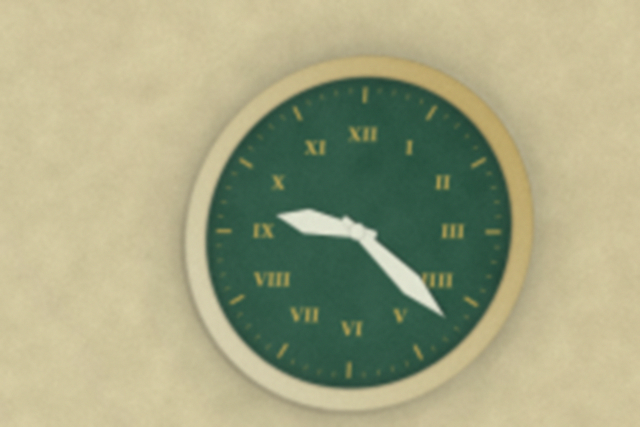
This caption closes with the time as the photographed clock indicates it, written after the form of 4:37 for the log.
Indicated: 9:22
